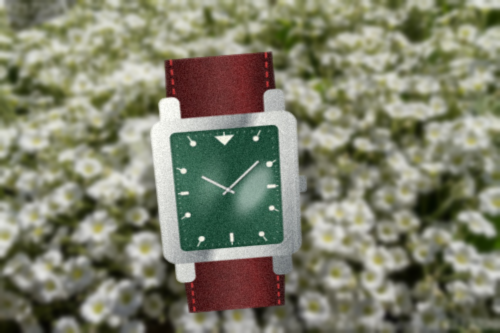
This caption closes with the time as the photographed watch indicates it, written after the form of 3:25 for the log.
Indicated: 10:08
